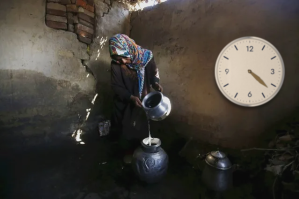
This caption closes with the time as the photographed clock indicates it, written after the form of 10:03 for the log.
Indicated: 4:22
